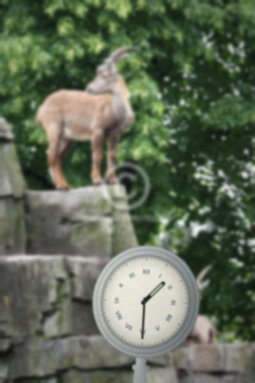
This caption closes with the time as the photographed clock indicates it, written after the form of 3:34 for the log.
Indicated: 1:30
